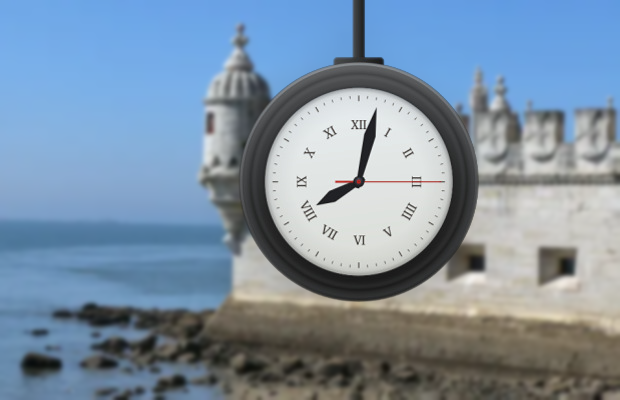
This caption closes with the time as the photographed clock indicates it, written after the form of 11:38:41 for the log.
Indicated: 8:02:15
